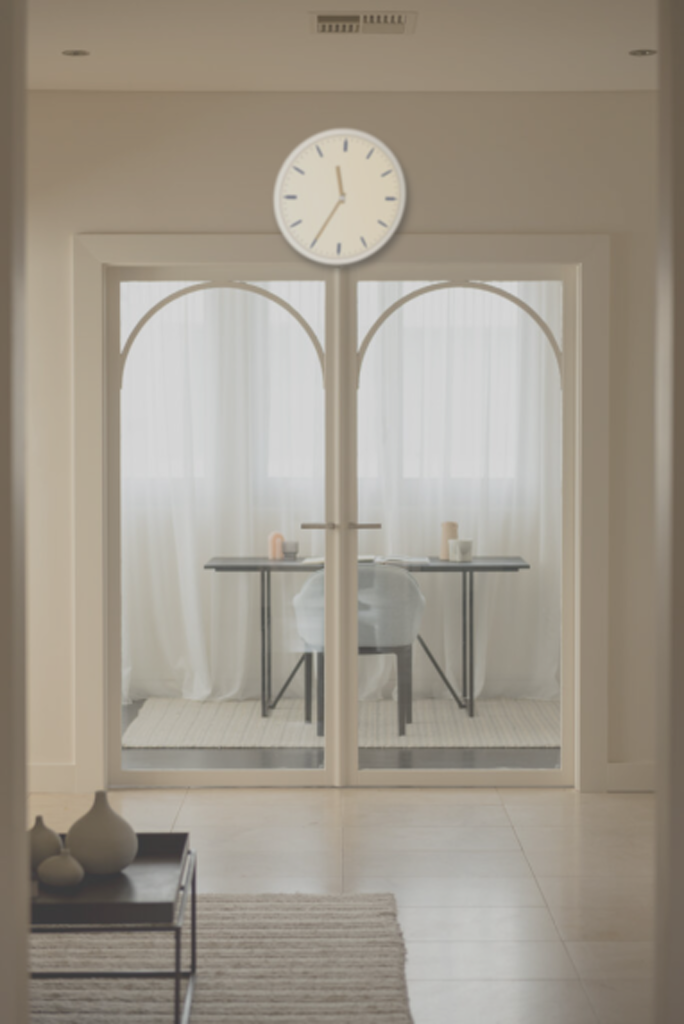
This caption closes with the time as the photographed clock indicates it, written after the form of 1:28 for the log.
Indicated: 11:35
